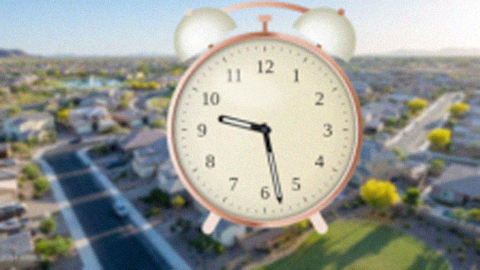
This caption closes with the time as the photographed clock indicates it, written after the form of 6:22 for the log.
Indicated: 9:28
